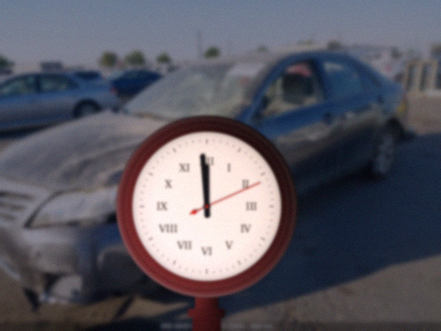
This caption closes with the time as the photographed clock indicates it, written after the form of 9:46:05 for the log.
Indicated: 11:59:11
